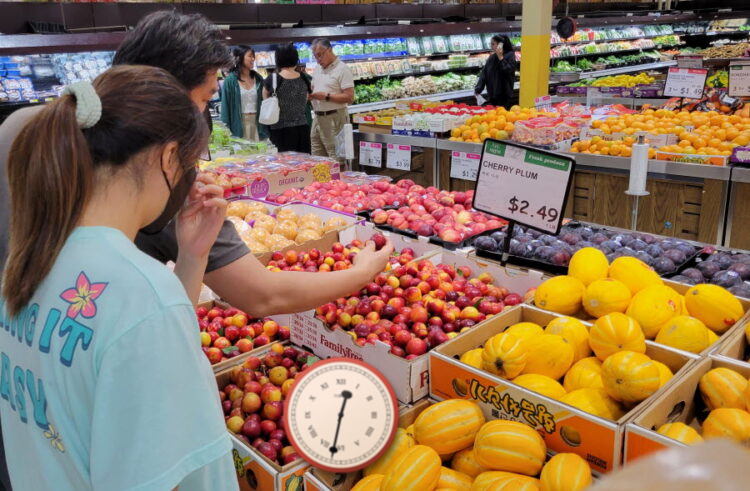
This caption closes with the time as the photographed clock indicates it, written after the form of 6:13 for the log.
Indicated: 12:32
